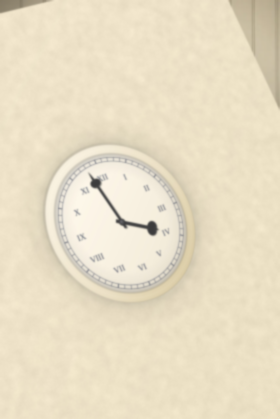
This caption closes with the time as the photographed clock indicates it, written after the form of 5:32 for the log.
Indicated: 3:58
